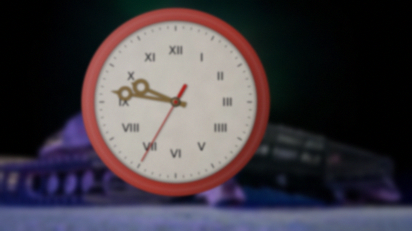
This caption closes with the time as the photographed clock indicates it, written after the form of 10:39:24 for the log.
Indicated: 9:46:35
